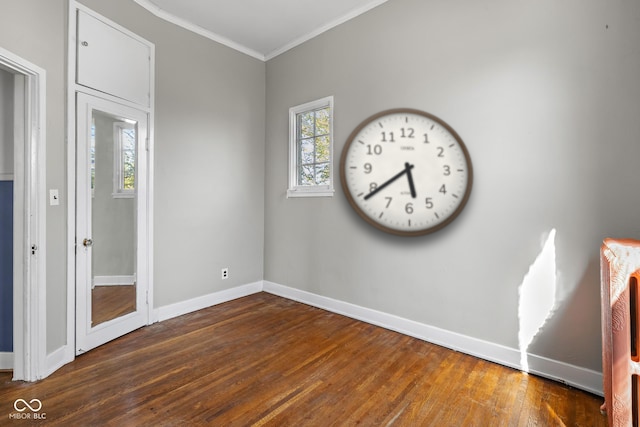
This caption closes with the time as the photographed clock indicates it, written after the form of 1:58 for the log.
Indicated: 5:39
